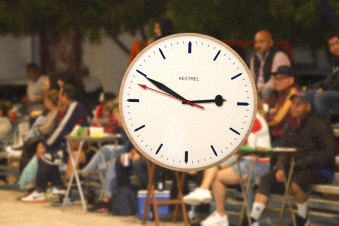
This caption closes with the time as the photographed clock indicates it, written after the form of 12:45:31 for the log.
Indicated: 2:49:48
